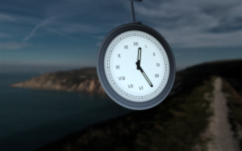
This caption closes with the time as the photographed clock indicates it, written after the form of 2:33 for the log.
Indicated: 12:25
